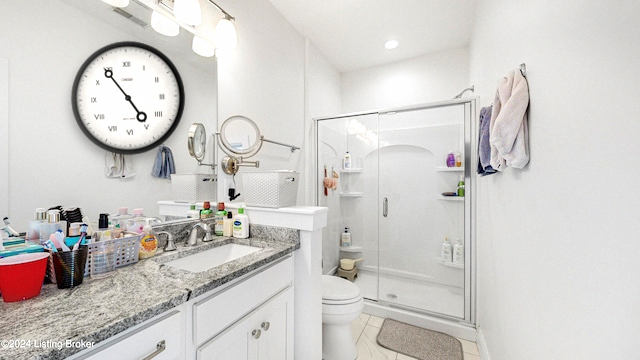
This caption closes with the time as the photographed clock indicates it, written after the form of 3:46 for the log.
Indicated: 4:54
